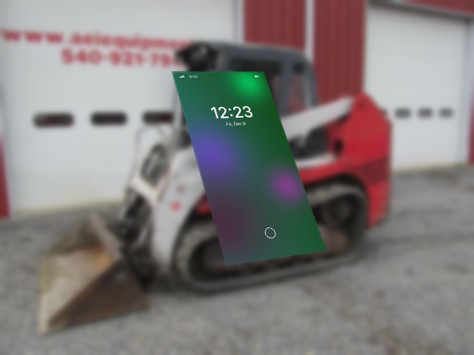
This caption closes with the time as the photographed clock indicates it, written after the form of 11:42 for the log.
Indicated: 12:23
